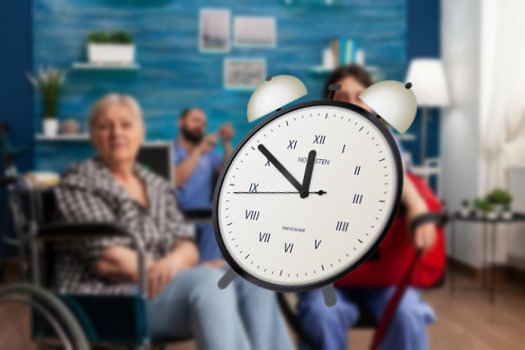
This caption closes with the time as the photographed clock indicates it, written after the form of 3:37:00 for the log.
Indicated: 11:50:44
